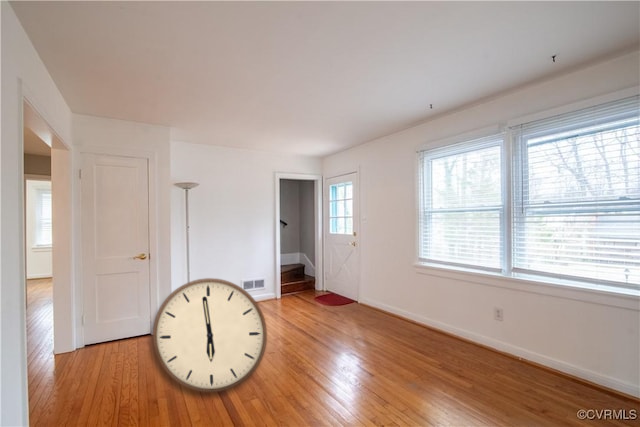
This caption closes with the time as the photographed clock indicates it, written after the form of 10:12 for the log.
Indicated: 5:59
